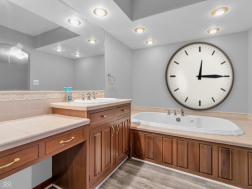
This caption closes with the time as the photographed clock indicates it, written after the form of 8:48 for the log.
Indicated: 12:15
